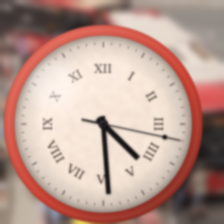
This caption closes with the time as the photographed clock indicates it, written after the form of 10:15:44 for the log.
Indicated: 4:29:17
